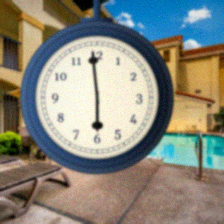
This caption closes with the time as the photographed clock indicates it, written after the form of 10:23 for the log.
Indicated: 5:59
